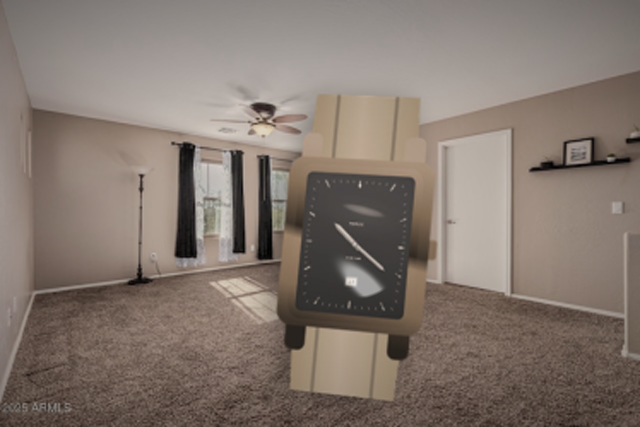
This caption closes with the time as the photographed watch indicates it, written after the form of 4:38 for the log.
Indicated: 10:21
